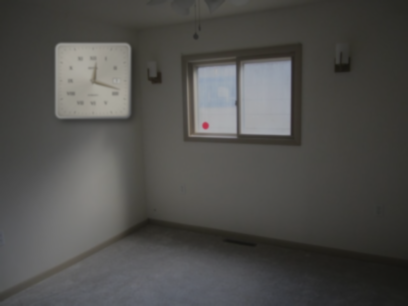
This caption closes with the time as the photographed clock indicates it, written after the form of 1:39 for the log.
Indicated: 12:18
